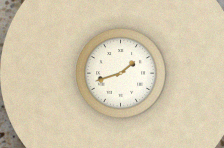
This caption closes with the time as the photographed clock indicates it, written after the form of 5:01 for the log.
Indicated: 1:42
